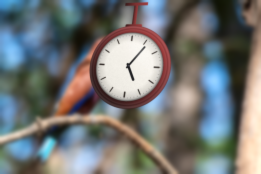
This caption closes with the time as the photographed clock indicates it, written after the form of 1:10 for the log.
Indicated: 5:06
